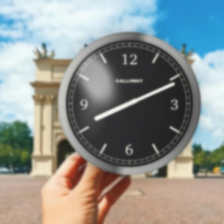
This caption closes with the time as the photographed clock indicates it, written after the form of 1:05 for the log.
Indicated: 8:11
